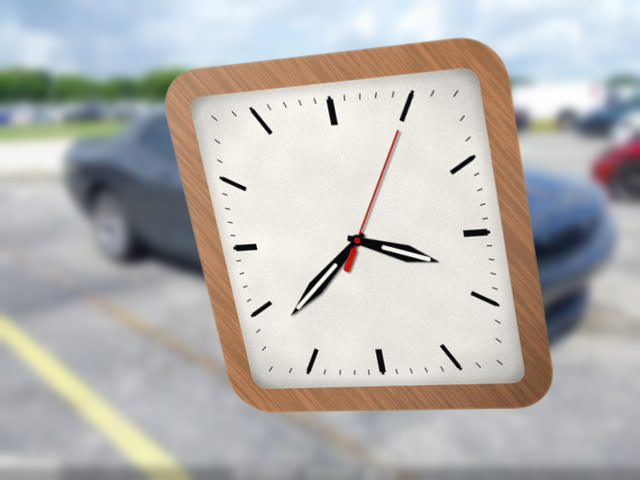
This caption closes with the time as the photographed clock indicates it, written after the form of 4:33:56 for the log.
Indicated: 3:38:05
